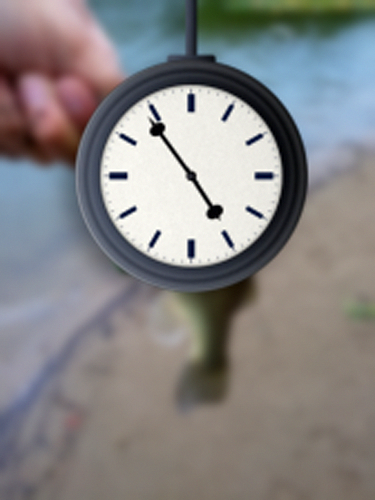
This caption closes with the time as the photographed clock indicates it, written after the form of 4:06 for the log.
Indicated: 4:54
